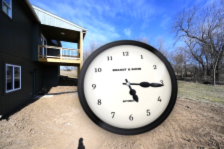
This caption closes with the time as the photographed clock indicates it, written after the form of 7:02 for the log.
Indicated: 5:16
